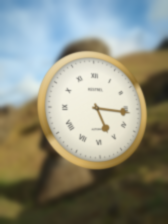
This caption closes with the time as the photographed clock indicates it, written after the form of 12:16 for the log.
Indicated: 5:16
